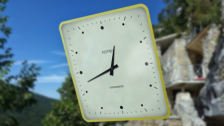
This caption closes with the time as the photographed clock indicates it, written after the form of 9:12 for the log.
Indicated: 12:42
